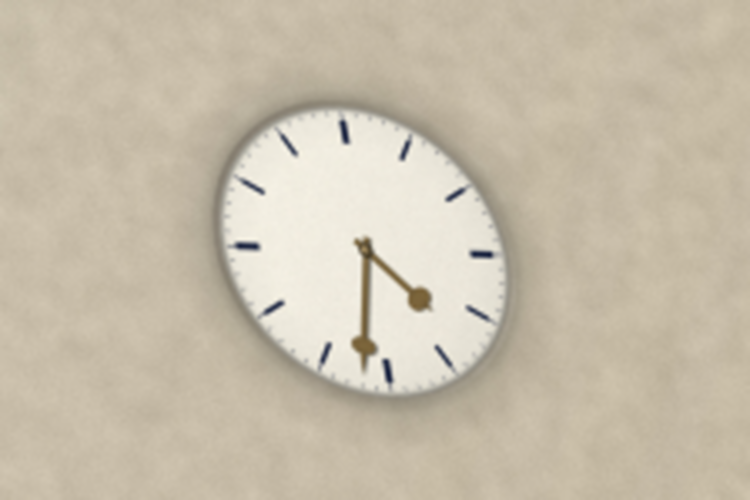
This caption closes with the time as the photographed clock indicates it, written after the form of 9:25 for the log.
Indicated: 4:32
